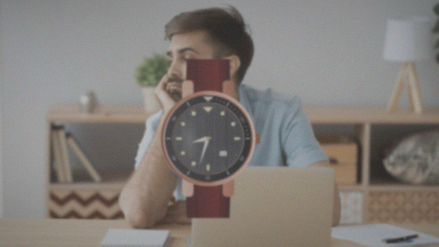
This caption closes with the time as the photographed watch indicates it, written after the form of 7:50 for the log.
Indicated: 8:33
